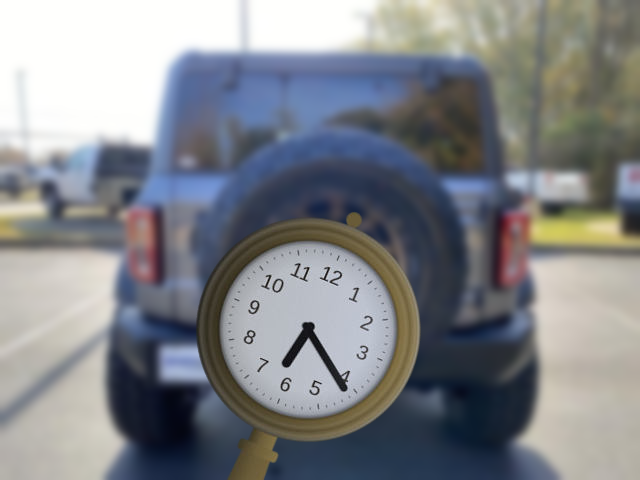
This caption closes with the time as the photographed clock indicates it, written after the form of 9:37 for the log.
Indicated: 6:21
